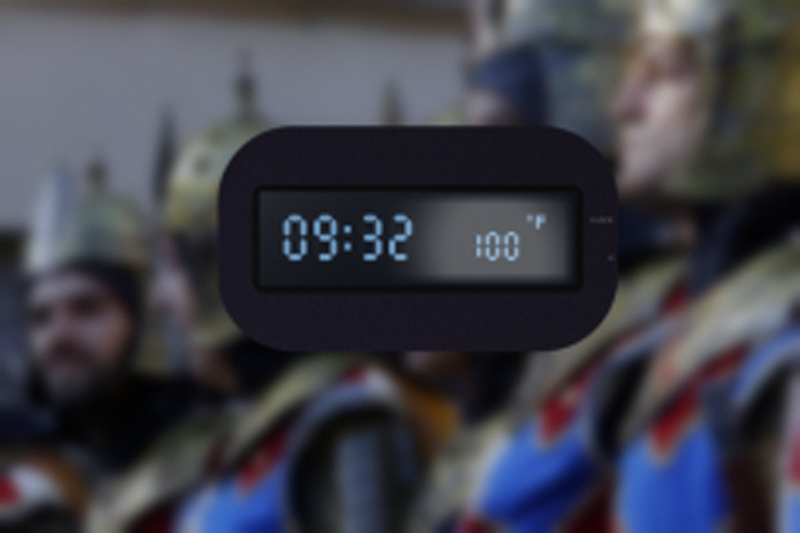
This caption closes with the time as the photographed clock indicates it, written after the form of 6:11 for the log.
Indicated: 9:32
